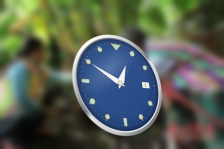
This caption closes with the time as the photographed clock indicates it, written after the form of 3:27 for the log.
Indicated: 12:50
